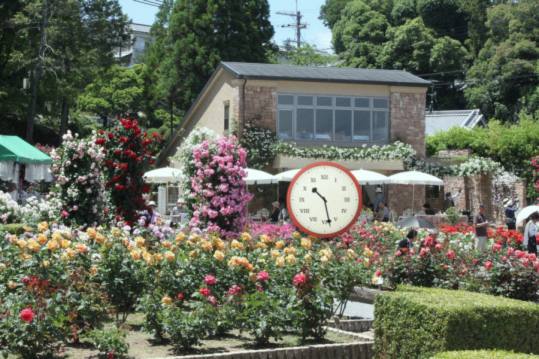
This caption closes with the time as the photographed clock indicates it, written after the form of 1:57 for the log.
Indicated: 10:28
